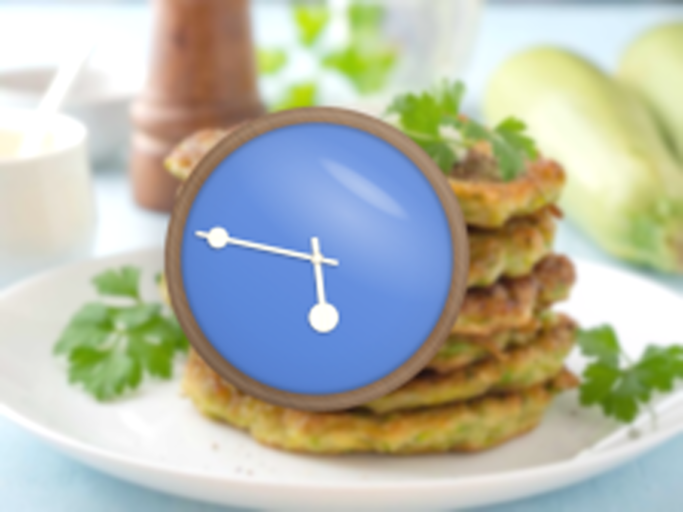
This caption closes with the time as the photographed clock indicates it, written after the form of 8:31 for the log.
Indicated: 5:47
